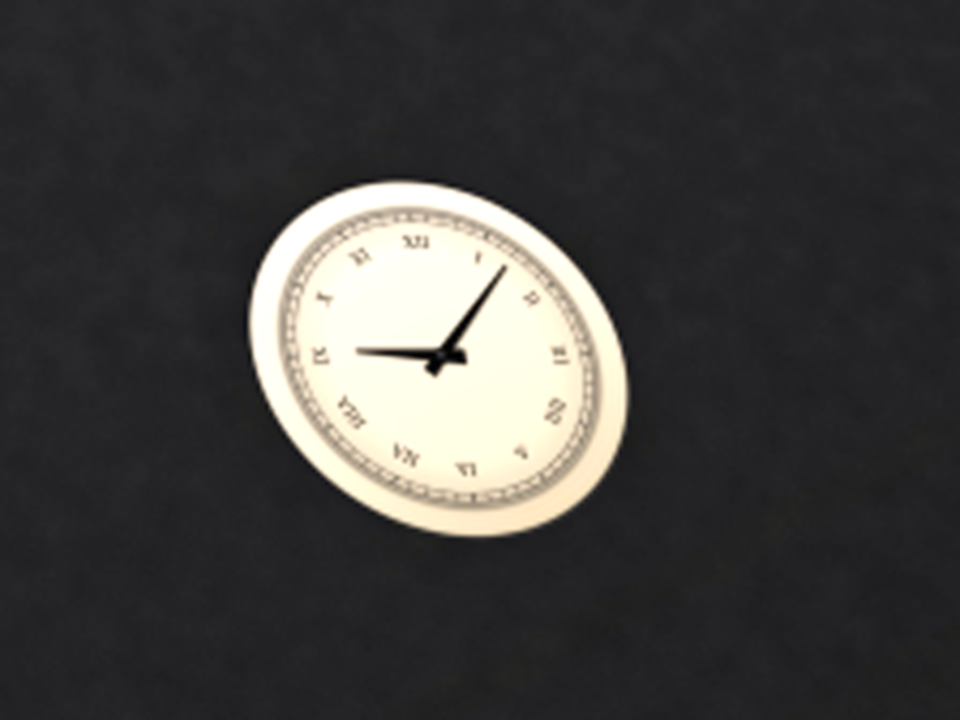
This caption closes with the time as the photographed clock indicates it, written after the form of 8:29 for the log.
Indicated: 9:07
